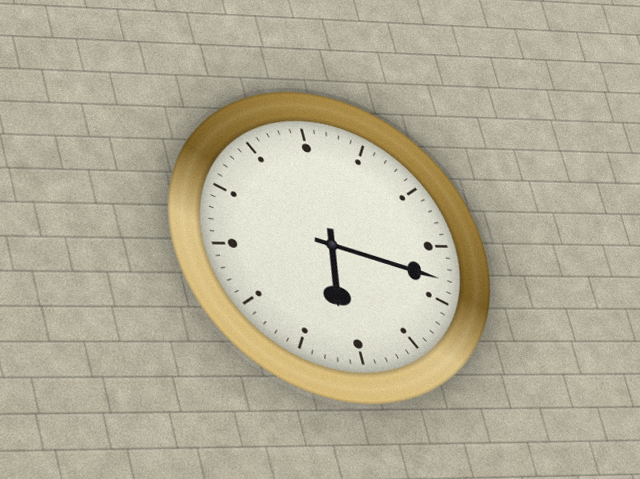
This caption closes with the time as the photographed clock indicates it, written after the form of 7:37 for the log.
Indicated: 6:18
